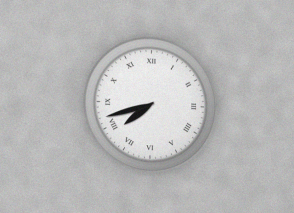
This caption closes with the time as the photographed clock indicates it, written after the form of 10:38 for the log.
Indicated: 7:42
